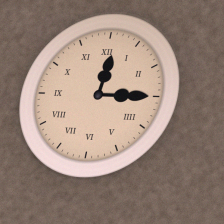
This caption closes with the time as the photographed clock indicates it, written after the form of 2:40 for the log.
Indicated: 12:15
